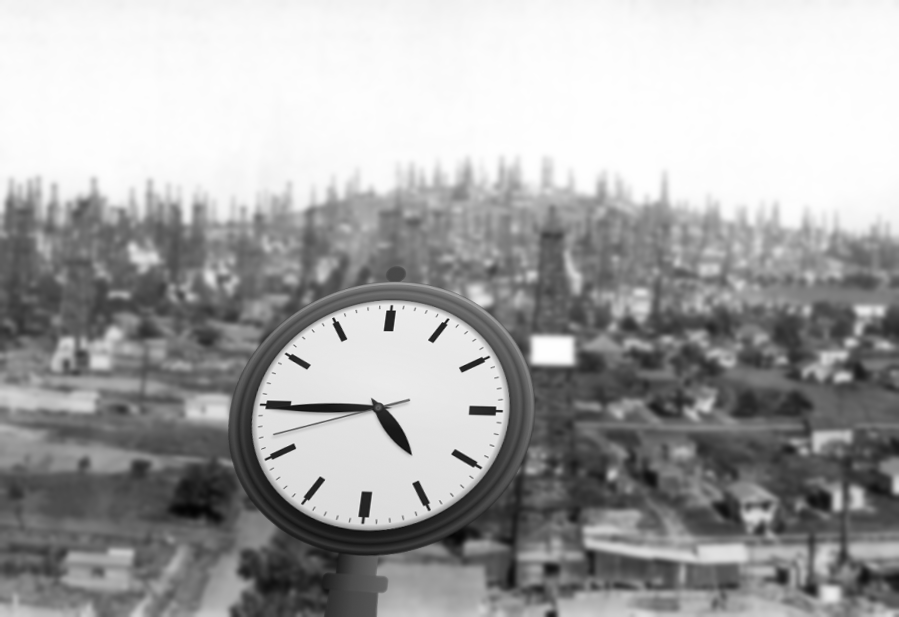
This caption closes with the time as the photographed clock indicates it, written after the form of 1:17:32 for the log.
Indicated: 4:44:42
